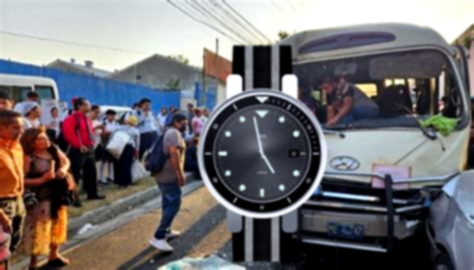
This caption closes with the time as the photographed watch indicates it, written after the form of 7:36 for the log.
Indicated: 4:58
